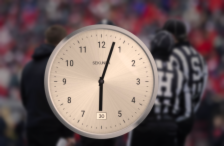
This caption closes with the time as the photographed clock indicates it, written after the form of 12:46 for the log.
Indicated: 6:03
